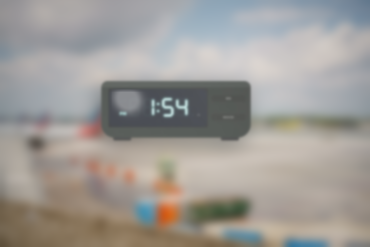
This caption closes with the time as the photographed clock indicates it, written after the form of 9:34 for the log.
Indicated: 1:54
